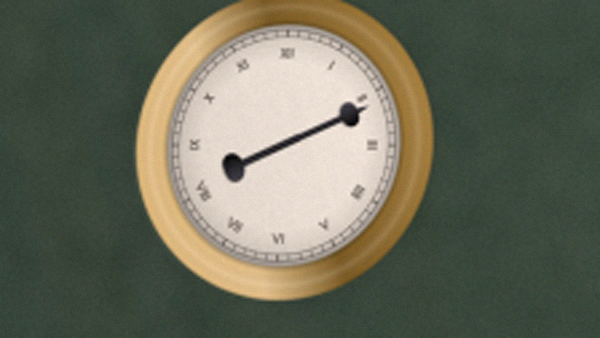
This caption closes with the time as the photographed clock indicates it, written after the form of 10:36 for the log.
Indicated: 8:11
